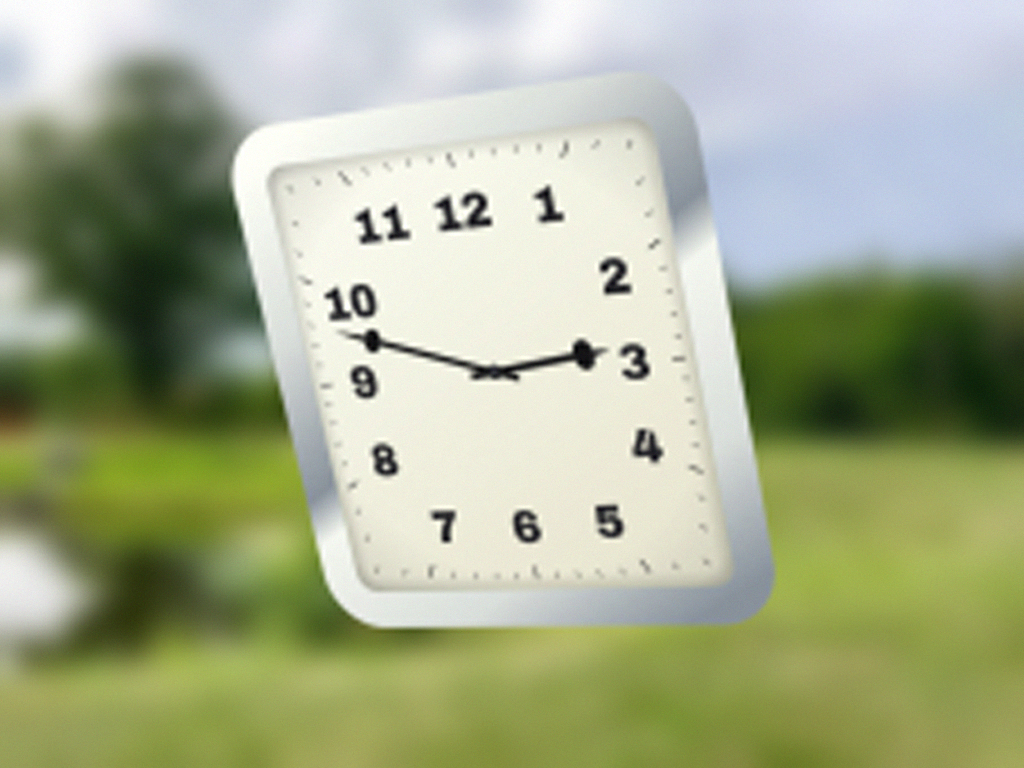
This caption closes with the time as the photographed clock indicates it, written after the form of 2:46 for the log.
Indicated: 2:48
